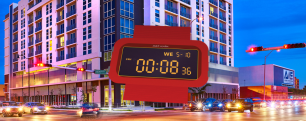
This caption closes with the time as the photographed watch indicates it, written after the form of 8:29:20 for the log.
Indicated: 0:08:36
